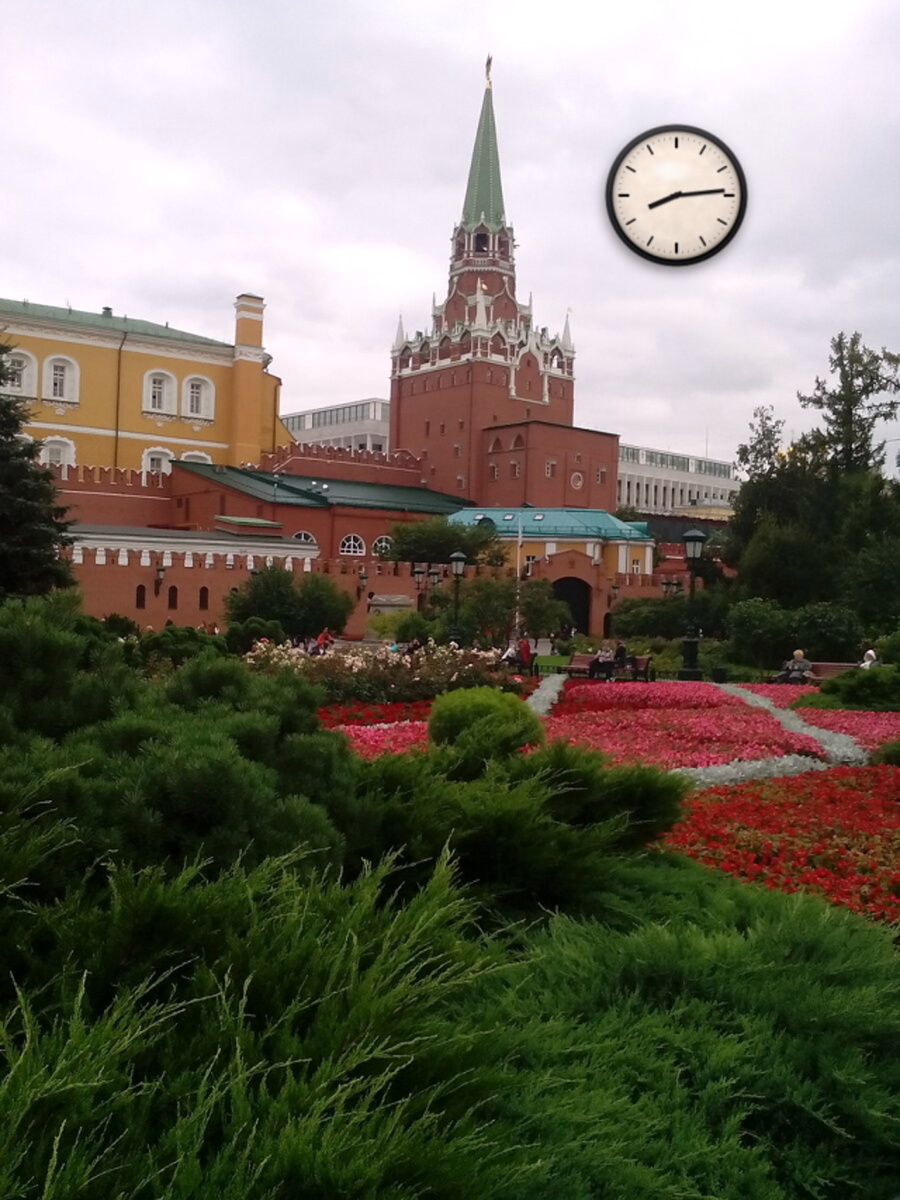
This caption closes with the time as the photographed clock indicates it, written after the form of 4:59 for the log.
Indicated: 8:14
